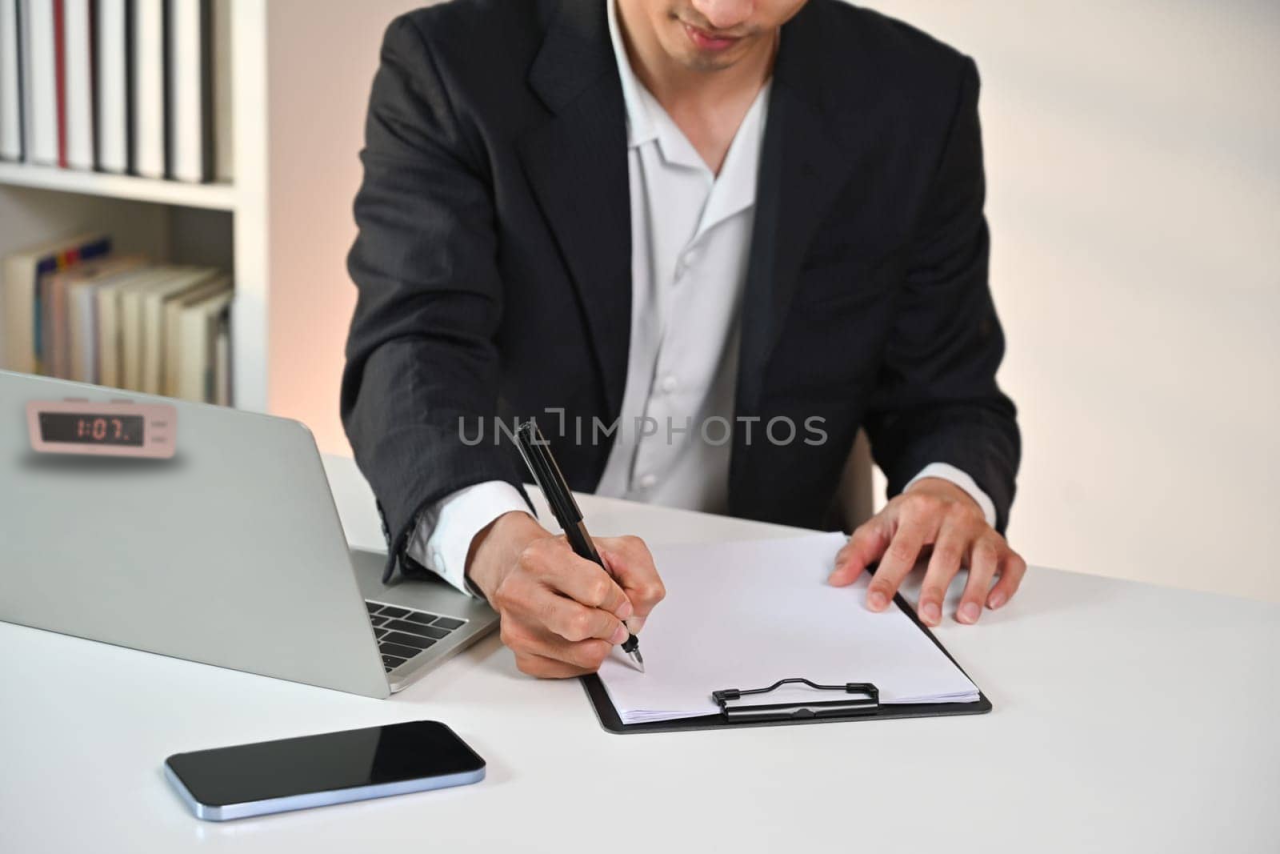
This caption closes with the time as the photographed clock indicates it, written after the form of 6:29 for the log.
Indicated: 1:07
